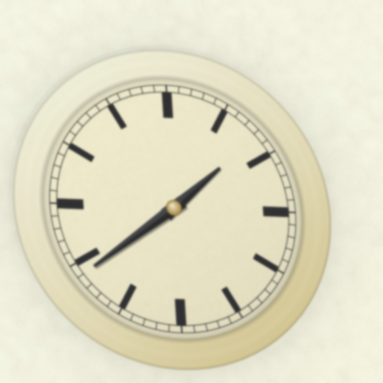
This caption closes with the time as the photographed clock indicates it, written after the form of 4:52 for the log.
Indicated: 1:39
